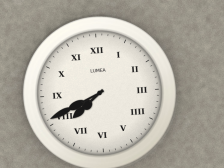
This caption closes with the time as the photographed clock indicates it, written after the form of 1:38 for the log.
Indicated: 7:41
